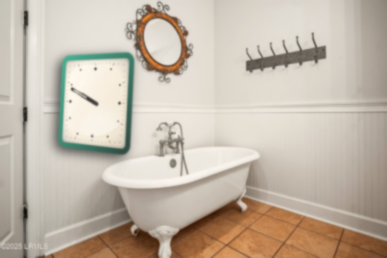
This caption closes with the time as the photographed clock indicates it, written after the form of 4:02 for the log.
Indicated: 9:49
